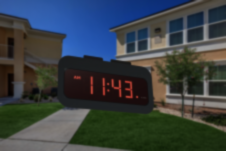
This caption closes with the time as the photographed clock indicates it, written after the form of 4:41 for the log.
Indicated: 11:43
